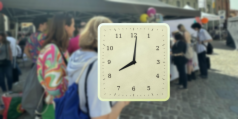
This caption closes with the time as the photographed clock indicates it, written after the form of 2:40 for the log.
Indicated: 8:01
